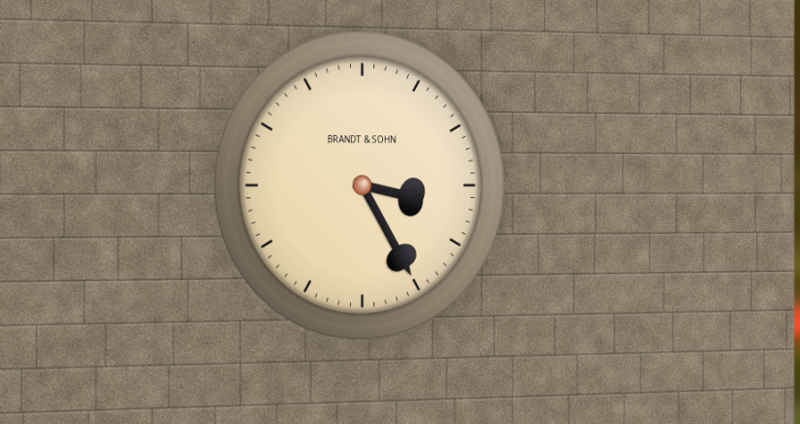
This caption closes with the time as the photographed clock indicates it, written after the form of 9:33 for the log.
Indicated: 3:25
